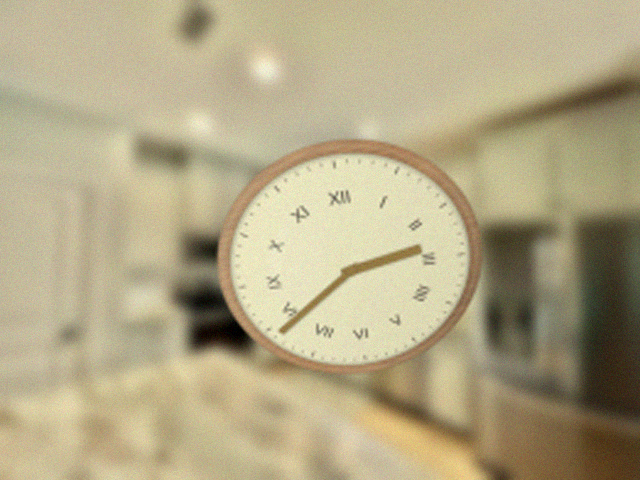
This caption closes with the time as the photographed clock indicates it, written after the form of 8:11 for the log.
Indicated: 2:39
